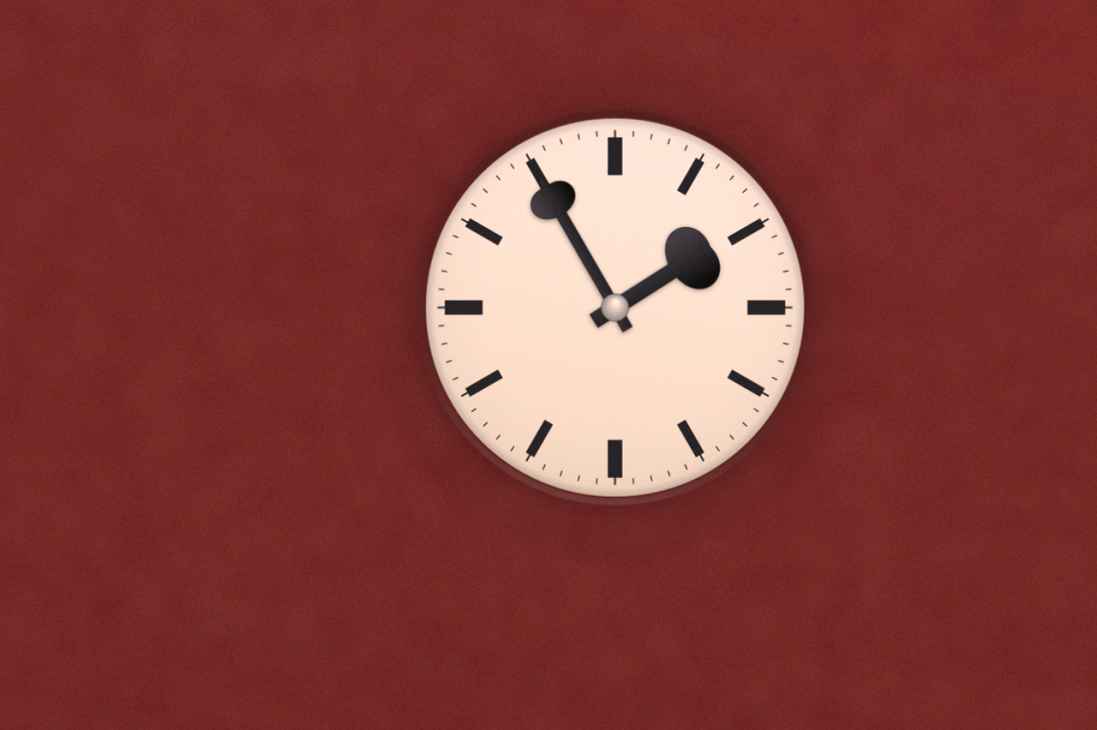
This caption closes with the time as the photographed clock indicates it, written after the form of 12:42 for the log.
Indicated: 1:55
